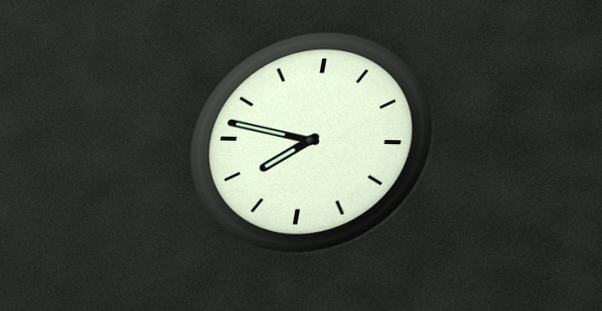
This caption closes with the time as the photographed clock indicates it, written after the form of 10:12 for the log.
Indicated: 7:47
